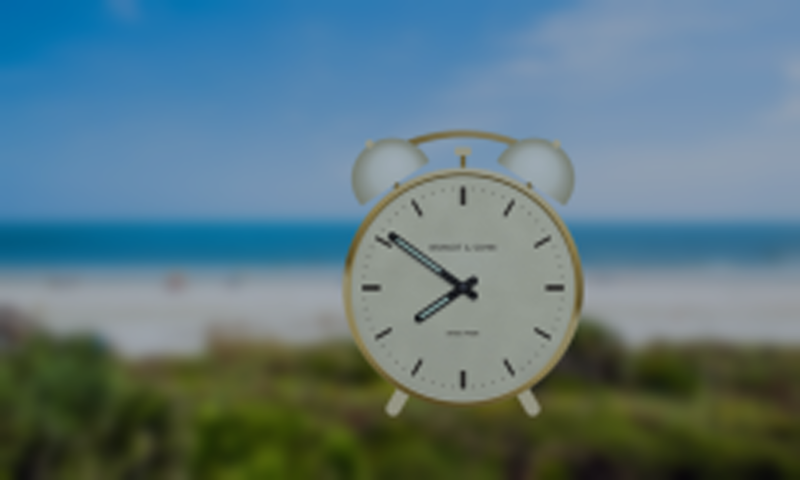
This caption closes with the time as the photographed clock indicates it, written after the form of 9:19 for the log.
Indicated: 7:51
